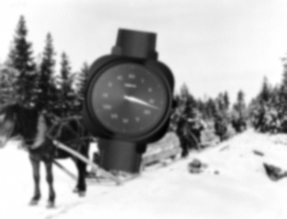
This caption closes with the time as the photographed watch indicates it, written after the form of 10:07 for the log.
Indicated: 3:17
